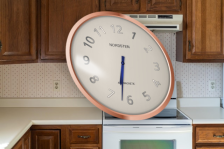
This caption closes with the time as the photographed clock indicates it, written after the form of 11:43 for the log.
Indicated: 6:32
